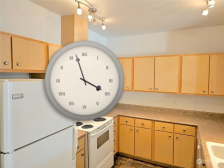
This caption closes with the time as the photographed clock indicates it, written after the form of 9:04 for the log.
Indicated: 3:57
